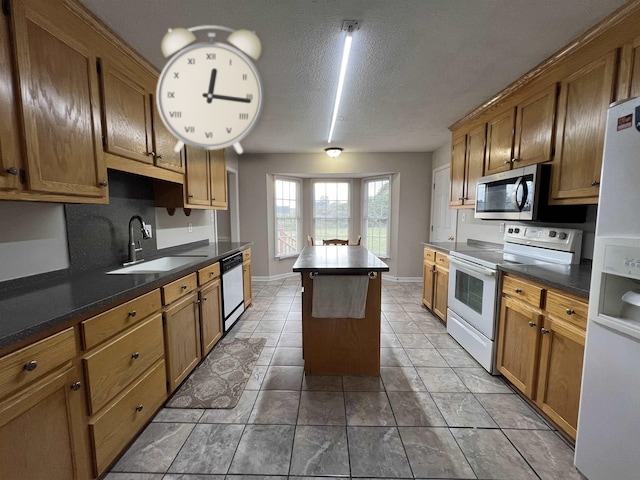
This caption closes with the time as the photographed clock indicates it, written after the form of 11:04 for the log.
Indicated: 12:16
